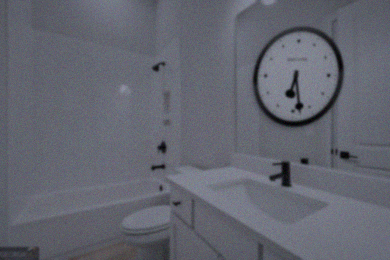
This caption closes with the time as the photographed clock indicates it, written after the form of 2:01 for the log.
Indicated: 6:28
